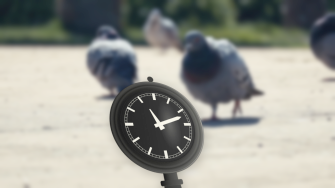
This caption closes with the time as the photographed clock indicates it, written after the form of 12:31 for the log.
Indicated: 11:12
